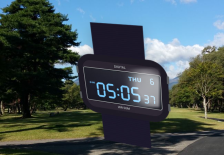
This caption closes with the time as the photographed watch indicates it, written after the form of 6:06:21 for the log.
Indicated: 5:05:37
